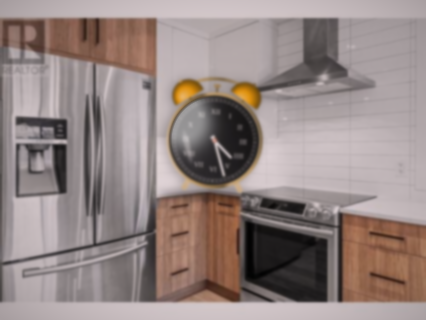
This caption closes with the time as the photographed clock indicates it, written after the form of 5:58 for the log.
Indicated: 4:27
